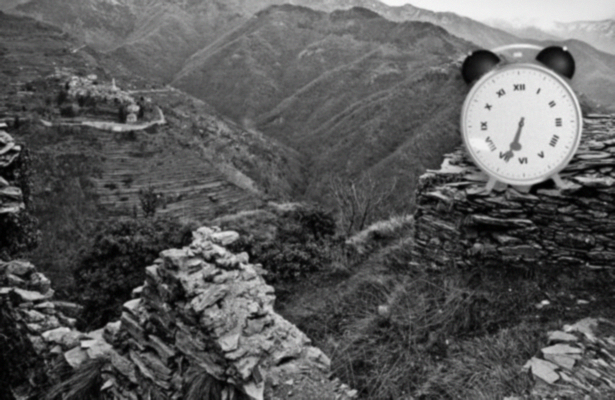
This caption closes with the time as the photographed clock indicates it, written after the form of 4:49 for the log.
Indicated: 6:34
